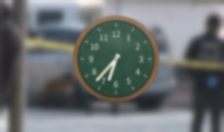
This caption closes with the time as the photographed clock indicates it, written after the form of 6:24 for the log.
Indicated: 6:37
